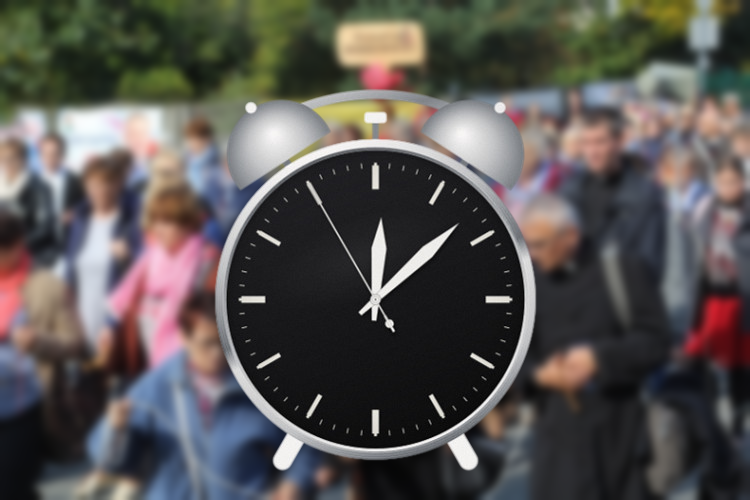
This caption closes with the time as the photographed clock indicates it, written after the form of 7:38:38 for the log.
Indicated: 12:07:55
